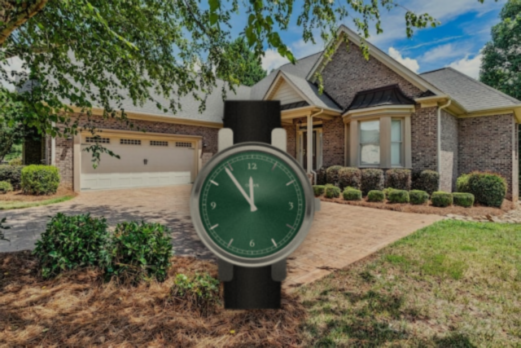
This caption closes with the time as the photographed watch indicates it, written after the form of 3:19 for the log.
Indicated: 11:54
